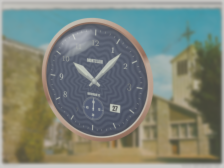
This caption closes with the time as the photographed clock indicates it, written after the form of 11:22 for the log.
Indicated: 10:07
